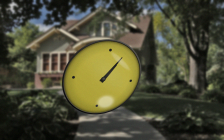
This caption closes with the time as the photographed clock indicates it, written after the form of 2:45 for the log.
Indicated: 1:05
